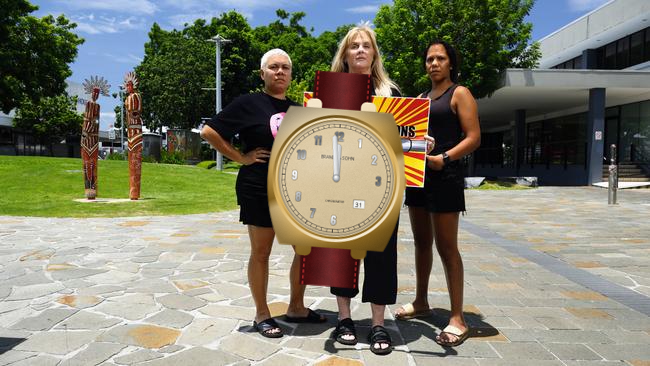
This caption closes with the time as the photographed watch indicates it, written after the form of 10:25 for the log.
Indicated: 11:59
